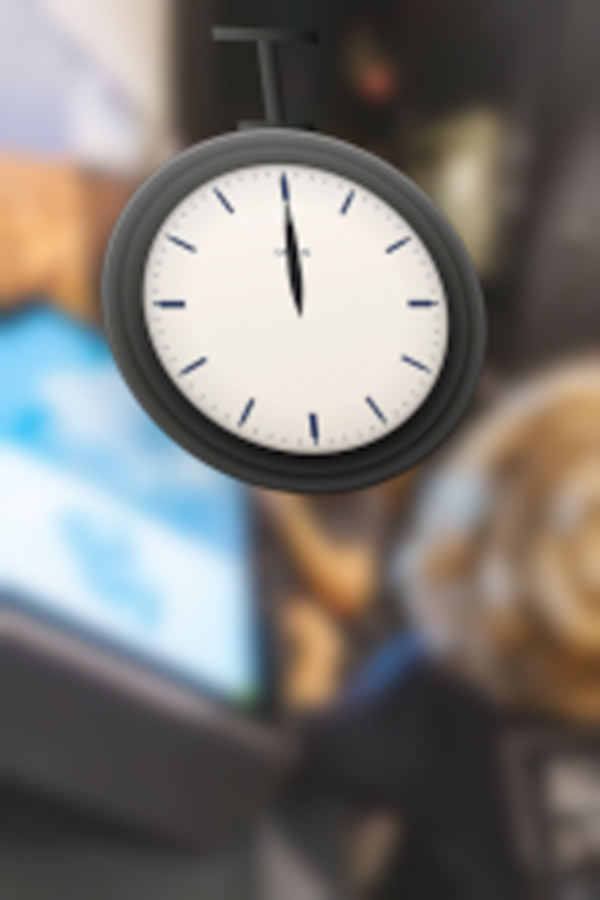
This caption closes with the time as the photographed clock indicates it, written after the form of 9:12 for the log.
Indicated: 12:00
